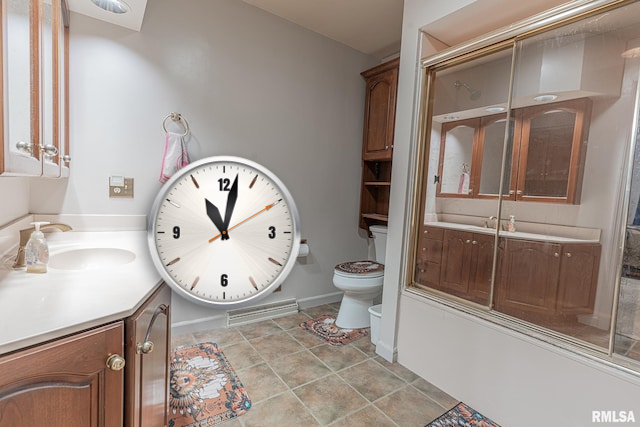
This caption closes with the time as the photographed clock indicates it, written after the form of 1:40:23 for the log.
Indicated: 11:02:10
